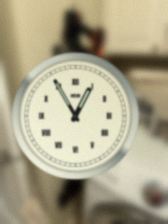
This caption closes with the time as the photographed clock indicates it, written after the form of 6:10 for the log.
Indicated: 12:55
